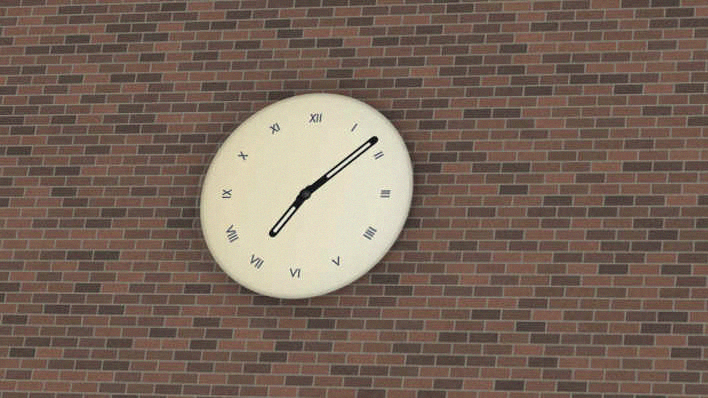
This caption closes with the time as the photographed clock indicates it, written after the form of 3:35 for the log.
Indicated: 7:08
